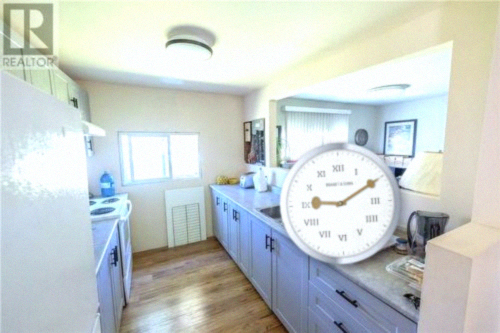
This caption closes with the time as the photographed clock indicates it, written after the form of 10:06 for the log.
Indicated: 9:10
